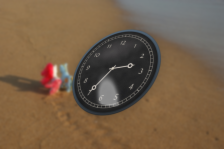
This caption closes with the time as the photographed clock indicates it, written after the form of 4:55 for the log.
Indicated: 2:35
